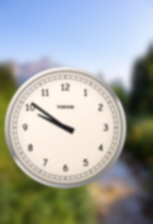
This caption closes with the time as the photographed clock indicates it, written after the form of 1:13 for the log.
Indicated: 9:51
